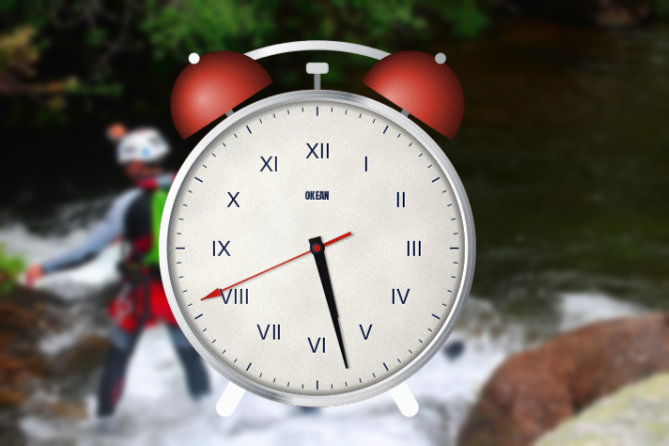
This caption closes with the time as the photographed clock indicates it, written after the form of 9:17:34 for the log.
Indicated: 5:27:41
